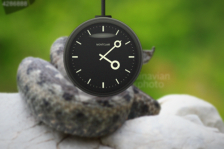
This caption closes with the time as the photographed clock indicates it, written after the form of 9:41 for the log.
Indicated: 4:08
